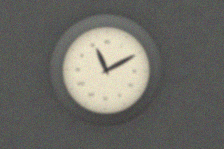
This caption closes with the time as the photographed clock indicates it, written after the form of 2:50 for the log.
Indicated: 11:10
